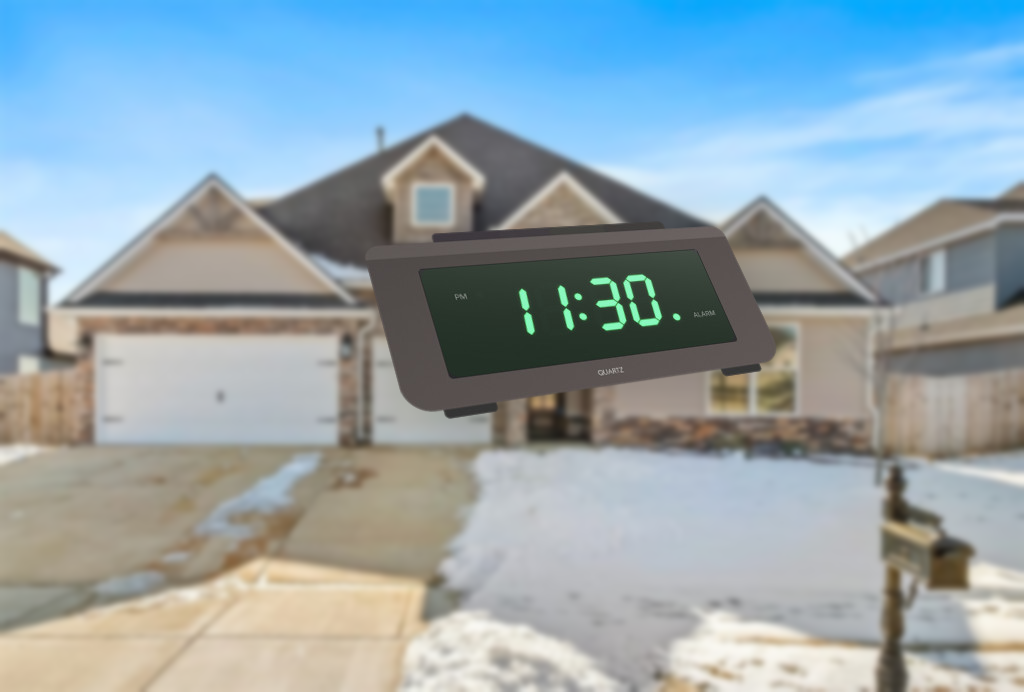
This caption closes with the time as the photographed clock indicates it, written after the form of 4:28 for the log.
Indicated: 11:30
